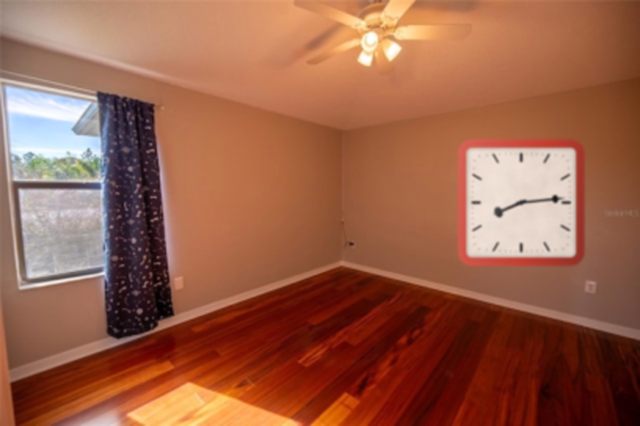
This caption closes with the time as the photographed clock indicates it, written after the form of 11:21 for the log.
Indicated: 8:14
